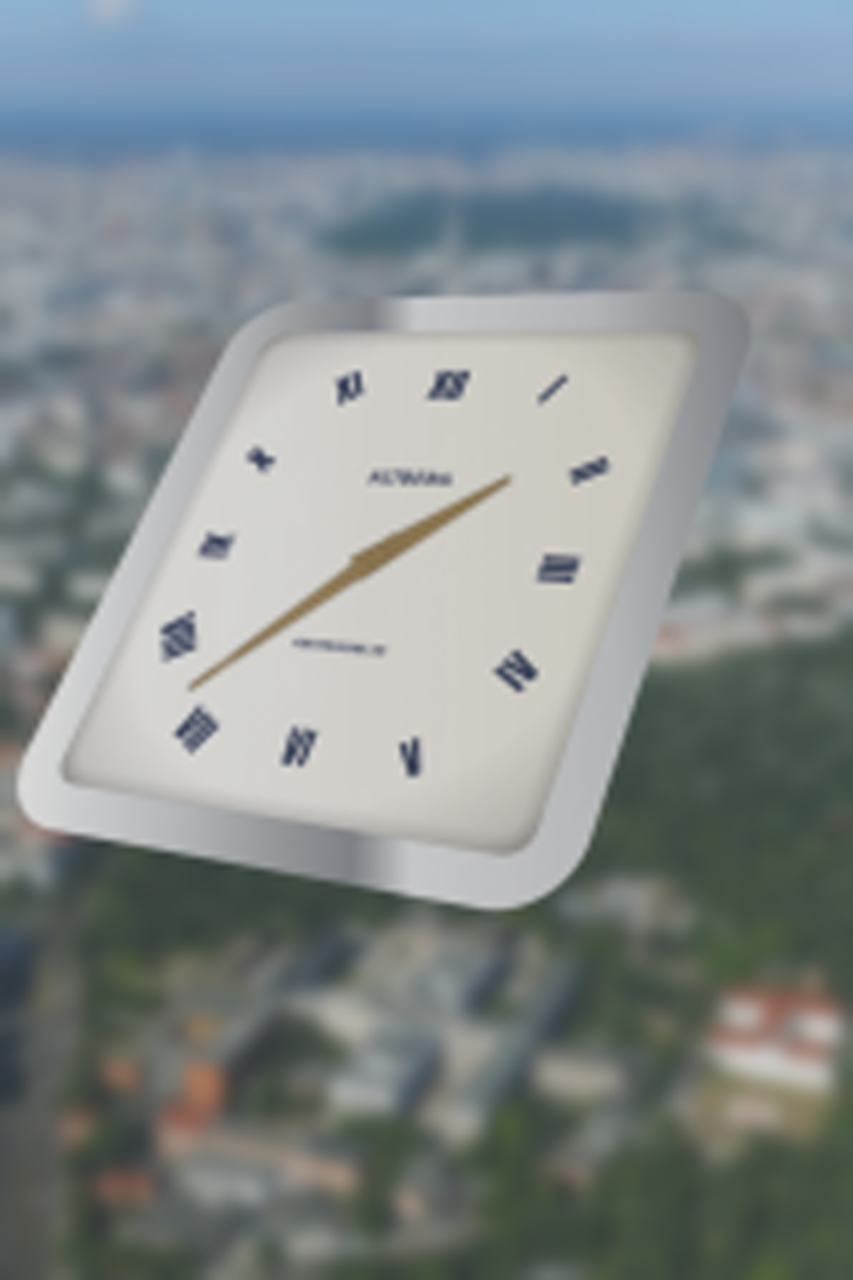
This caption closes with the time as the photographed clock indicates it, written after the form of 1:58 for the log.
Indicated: 1:37
